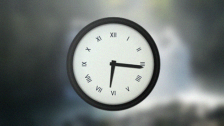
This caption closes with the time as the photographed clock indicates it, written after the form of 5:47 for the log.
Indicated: 6:16
